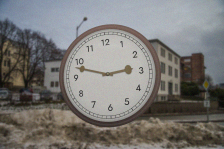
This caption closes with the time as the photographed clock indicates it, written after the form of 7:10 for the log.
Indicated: 2:48
